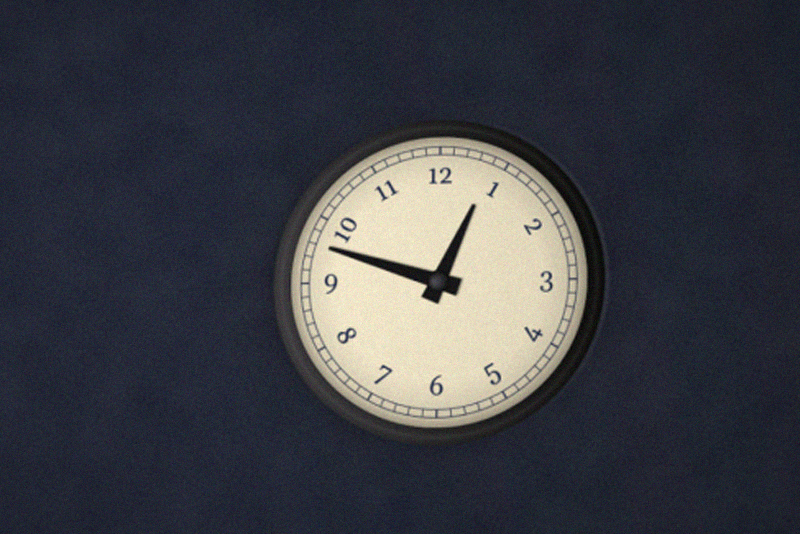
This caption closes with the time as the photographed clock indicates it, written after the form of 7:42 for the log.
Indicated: 12:48
